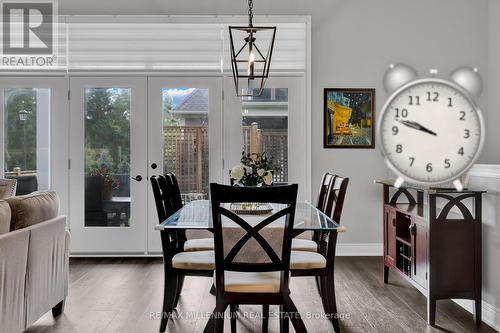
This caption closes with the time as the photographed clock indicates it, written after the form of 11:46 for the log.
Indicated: 9:48
